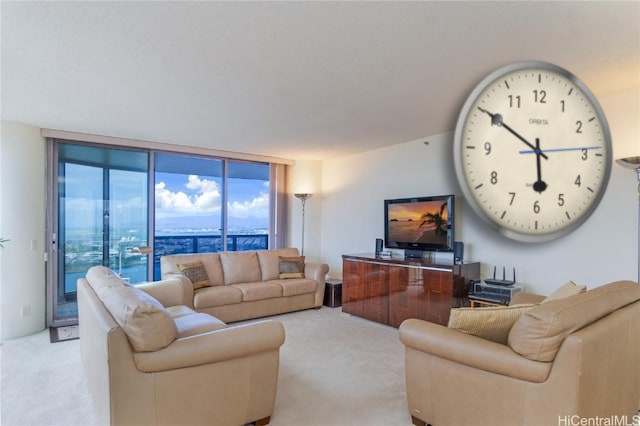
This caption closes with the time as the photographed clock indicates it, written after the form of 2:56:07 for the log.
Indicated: 5:50:14
